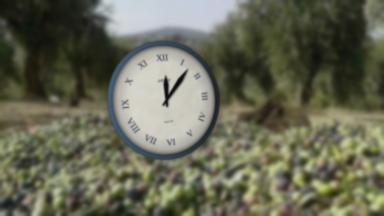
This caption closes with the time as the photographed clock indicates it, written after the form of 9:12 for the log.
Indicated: 12:07
